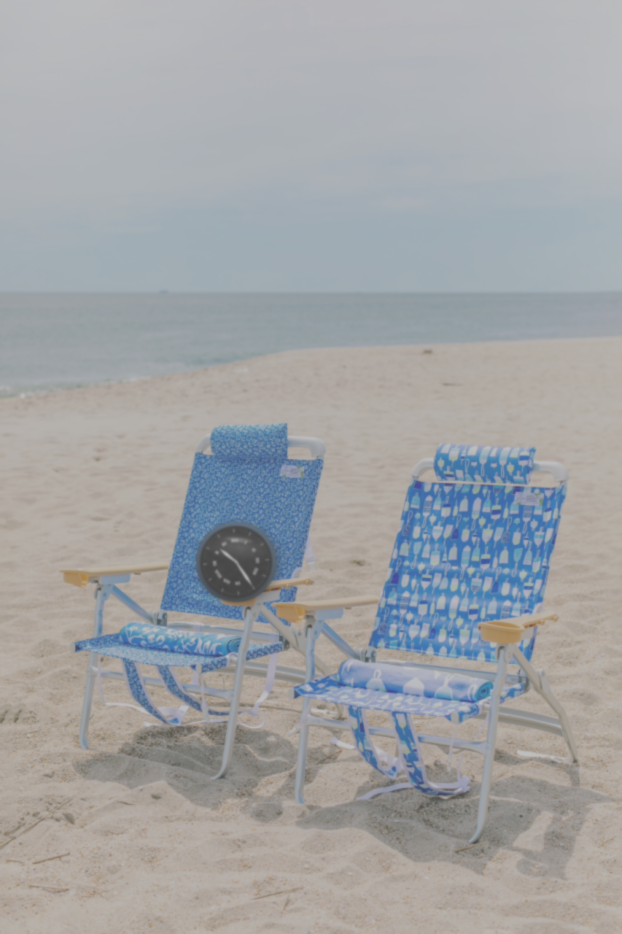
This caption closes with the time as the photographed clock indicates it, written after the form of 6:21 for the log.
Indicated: 10:25
